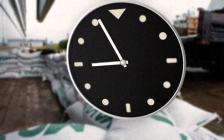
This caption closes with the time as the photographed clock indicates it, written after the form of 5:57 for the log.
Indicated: 8:56
